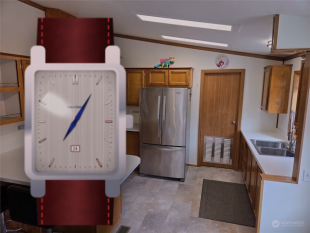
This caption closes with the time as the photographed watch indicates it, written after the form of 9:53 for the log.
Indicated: 7:05
